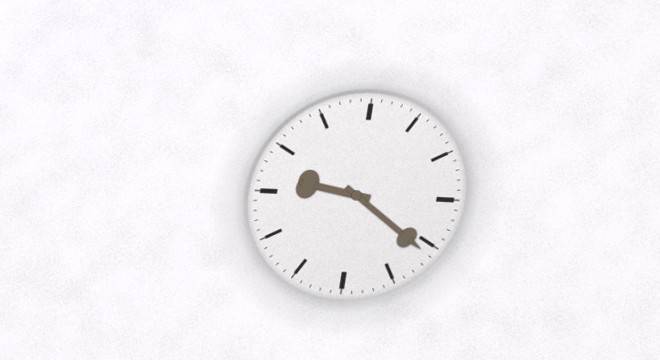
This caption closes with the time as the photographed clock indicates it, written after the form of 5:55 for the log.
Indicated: 9:21
